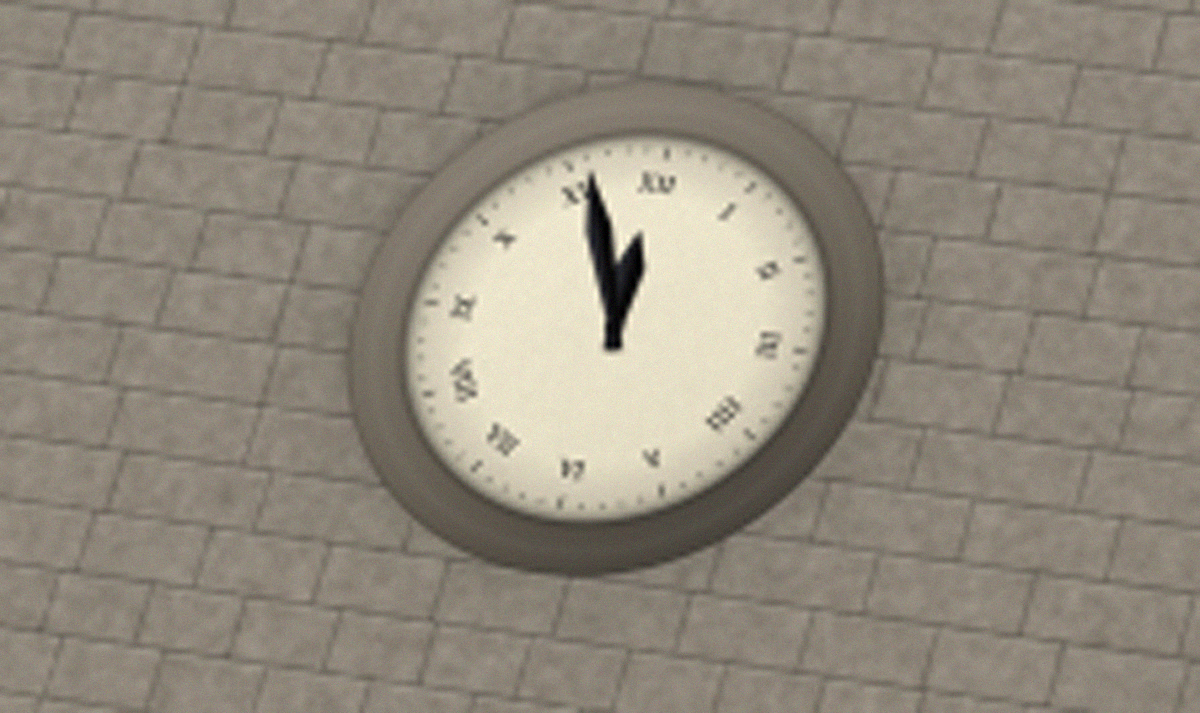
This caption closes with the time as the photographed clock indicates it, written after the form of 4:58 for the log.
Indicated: 11:56
